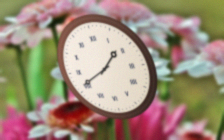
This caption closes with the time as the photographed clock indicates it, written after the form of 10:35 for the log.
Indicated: 1:41
